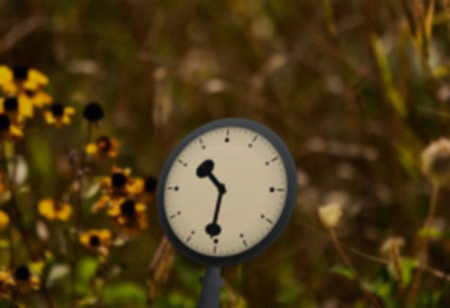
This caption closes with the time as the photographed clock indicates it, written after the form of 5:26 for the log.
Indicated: 10:31
